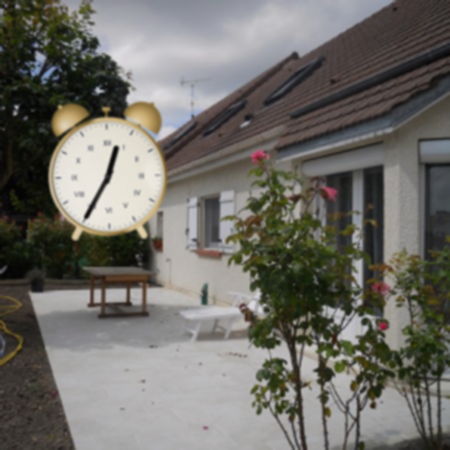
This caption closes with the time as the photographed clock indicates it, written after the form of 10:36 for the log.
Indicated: 12:35
